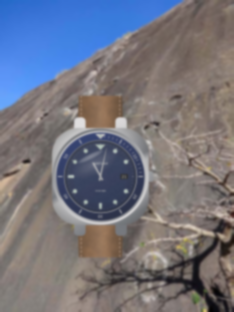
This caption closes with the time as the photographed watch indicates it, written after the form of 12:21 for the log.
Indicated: 11:02
